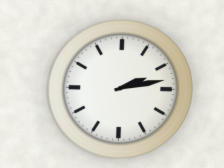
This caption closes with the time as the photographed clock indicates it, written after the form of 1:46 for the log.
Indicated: 2:13
